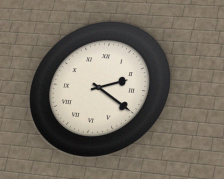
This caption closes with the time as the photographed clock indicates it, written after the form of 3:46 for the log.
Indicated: 2:20
